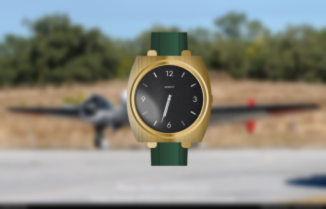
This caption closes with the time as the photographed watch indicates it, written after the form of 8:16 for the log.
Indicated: 6:33
